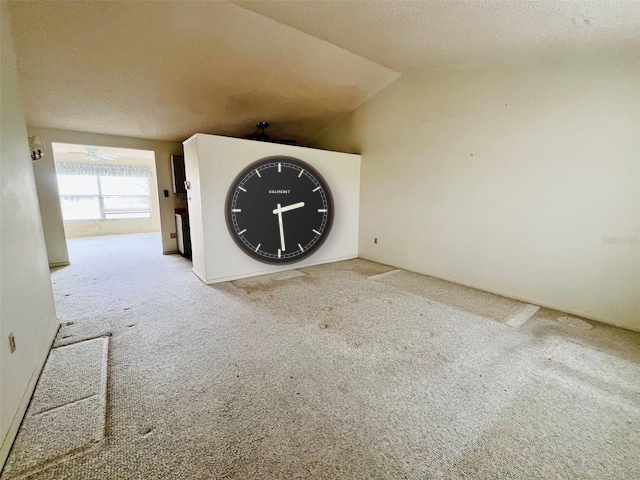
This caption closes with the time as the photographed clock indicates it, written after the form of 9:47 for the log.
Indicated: 2:29
